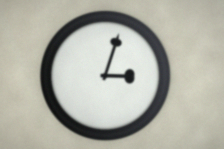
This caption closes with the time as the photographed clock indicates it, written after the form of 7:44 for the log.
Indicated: 3:03
